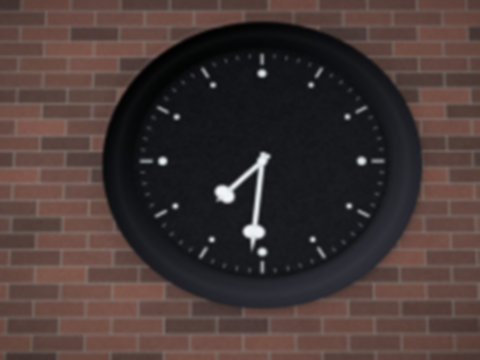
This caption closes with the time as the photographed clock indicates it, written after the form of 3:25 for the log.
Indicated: 7:31
